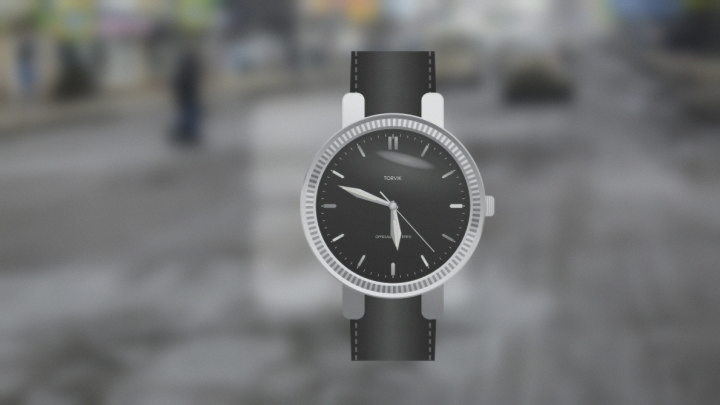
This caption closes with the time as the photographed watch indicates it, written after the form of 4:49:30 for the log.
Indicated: 5:48:23
